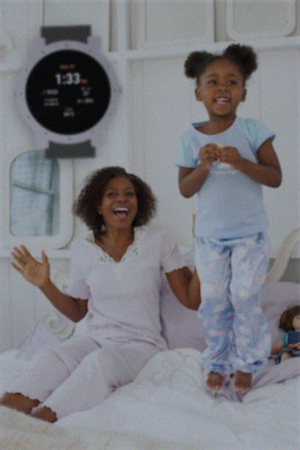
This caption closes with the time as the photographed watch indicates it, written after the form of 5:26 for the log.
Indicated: 1:33
